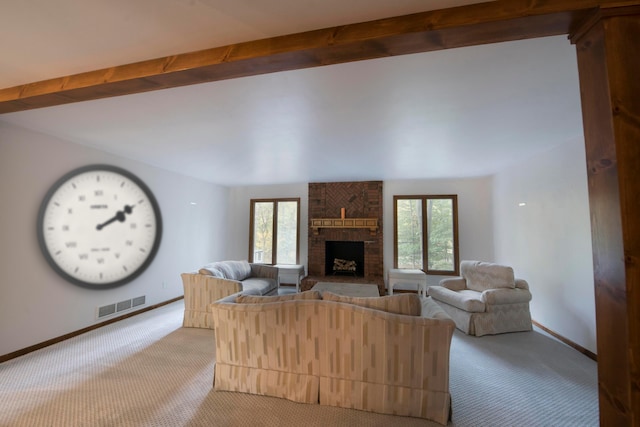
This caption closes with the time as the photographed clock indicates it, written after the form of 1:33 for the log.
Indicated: 2:10
